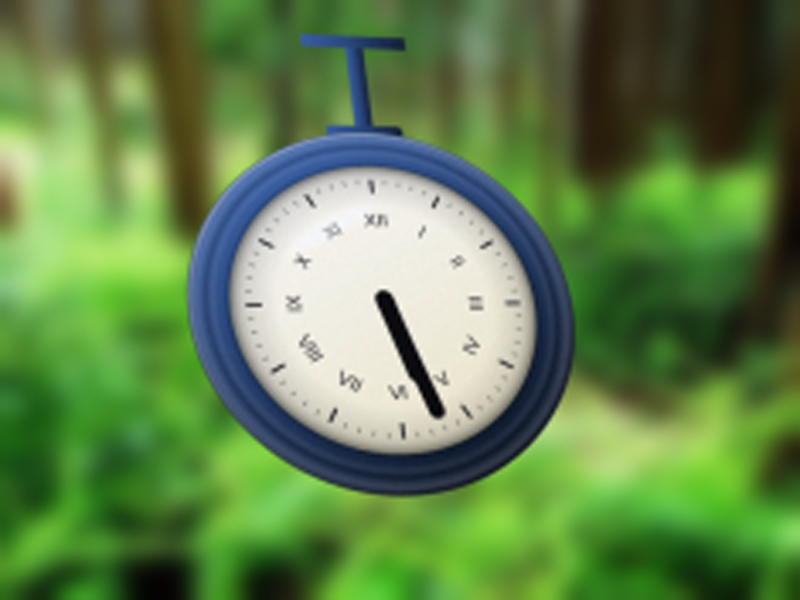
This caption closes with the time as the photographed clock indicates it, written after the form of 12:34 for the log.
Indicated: 5:27
